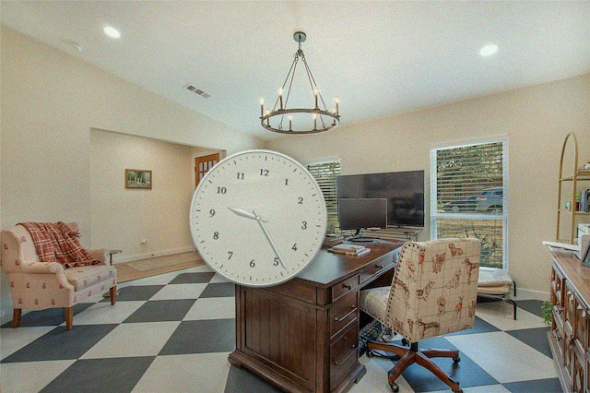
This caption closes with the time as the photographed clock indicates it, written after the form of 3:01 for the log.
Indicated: 9:24
